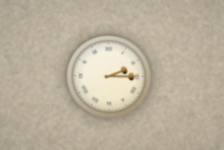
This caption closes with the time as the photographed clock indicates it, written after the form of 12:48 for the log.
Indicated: 2:15
